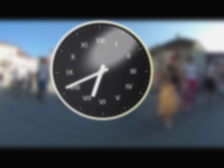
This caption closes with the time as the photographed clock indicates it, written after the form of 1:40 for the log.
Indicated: 6:41
